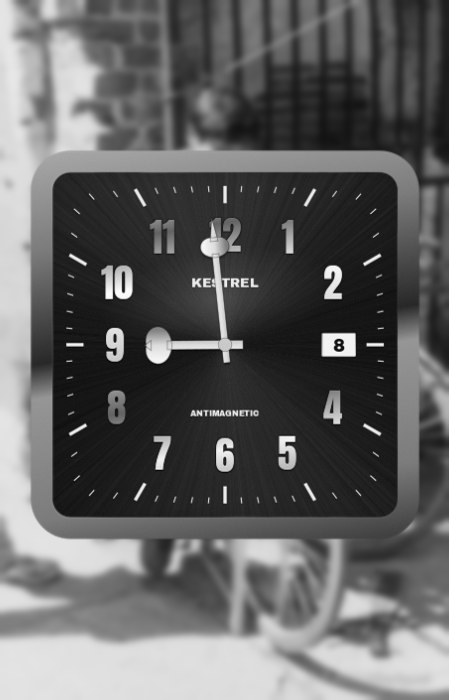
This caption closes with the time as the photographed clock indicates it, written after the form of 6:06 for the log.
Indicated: 8:59
